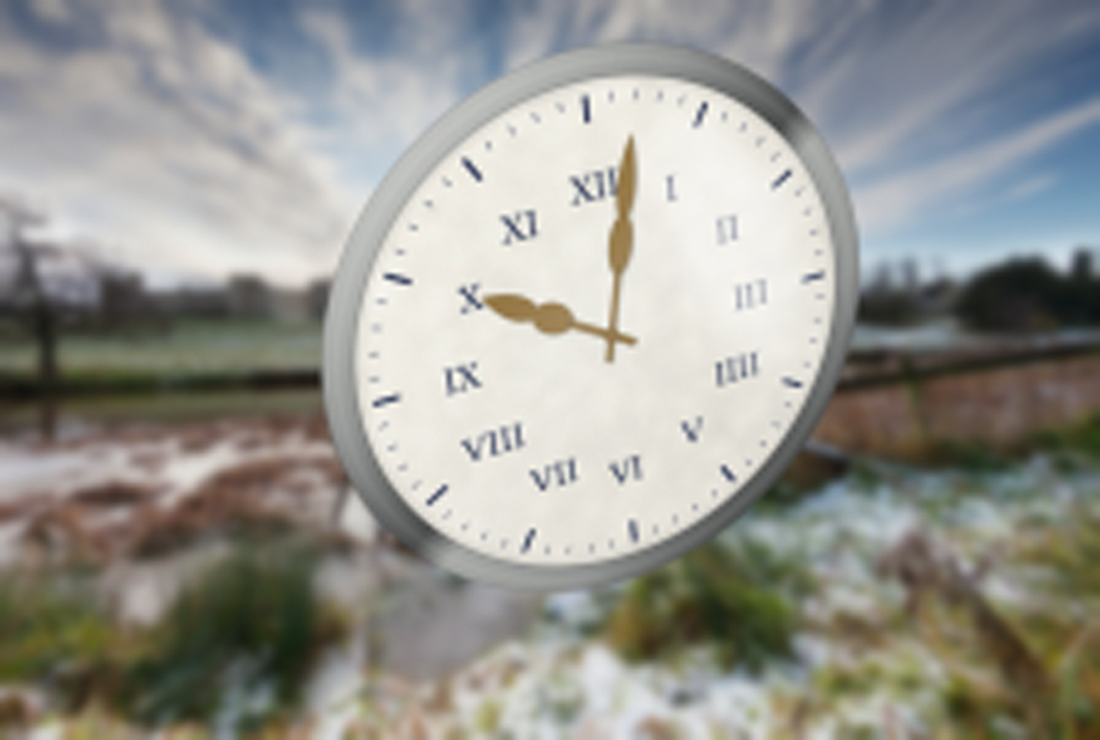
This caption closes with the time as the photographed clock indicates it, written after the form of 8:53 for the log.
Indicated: 10:02
